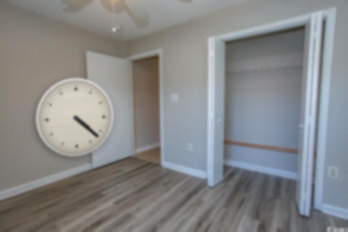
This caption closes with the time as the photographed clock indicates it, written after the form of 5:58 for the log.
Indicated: 4:22
